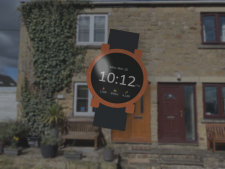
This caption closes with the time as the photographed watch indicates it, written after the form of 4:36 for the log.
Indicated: 10:12
